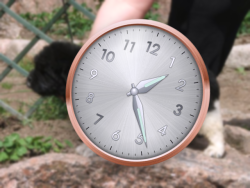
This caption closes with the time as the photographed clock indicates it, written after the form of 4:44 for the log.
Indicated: 1:24
